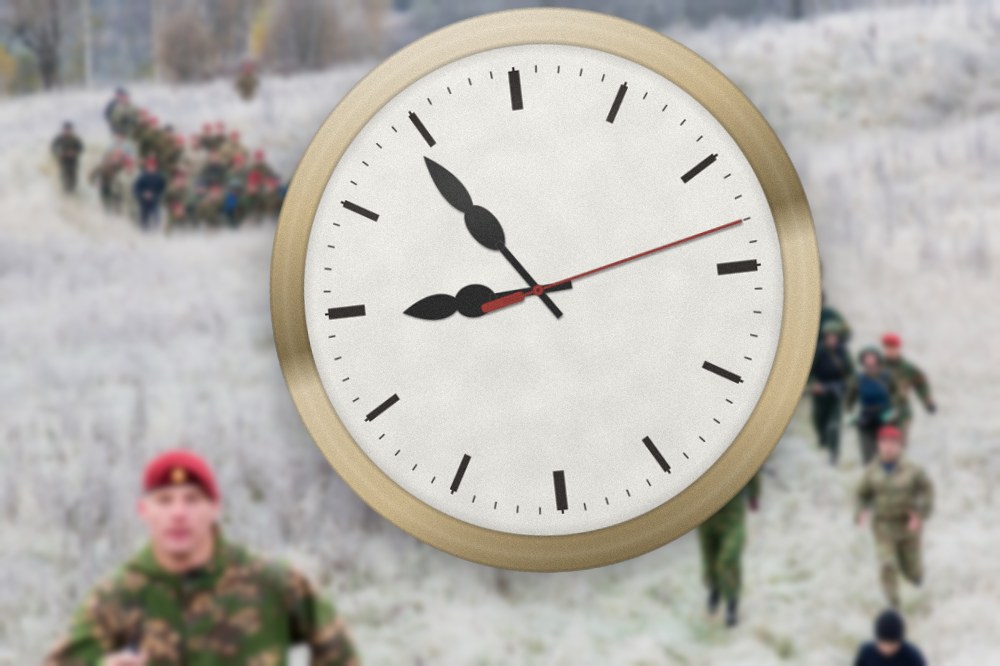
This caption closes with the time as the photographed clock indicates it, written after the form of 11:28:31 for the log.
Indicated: 8:54:13
